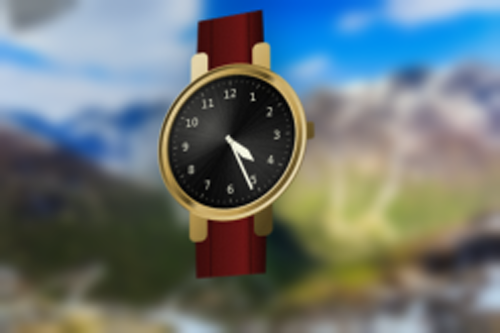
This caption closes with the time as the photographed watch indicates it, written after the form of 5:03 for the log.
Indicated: 4:26
